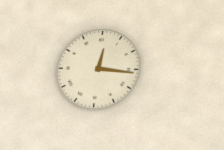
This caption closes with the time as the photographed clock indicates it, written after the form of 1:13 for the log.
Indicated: 12:16
